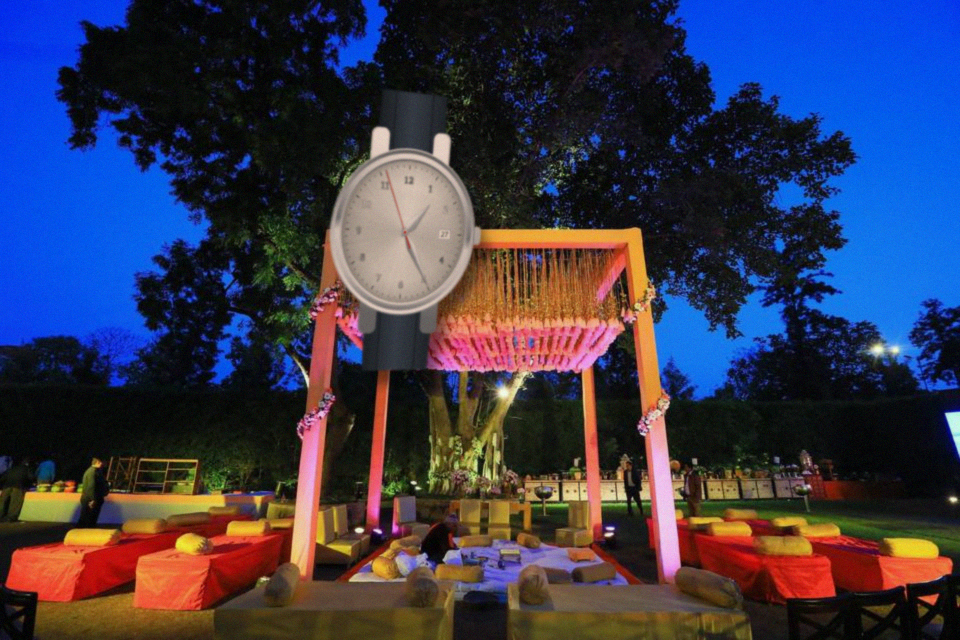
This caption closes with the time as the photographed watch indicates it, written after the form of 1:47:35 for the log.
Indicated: 1:24:56
